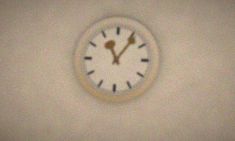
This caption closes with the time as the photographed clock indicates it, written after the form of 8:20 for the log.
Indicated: 11:06
